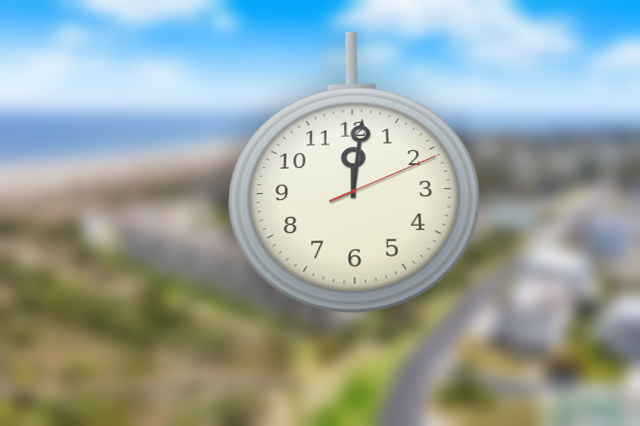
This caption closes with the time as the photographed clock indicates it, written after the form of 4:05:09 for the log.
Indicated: 12:01:11
